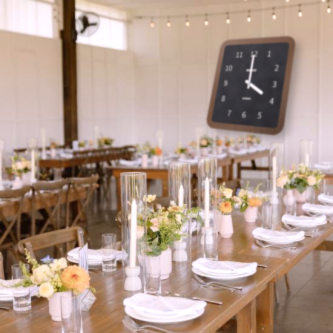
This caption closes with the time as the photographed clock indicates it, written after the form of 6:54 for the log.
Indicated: 4:00
